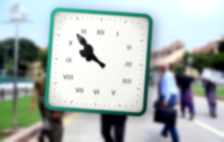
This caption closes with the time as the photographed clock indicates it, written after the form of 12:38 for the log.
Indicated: 9:53
